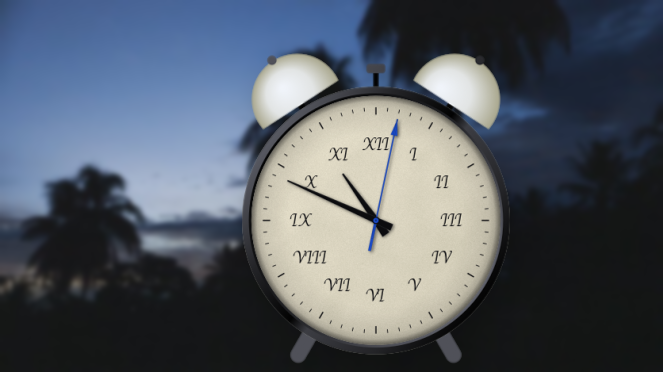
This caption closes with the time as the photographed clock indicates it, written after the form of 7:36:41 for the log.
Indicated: 10:49:02
